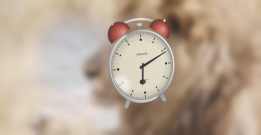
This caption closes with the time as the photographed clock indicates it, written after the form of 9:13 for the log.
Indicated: 6:11
